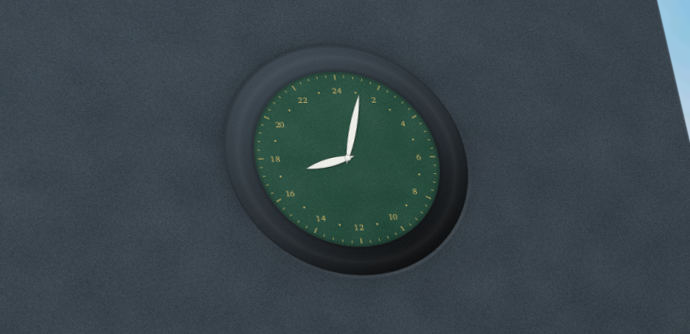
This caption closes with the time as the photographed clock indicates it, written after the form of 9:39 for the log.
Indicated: 17:03
